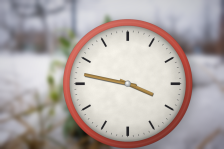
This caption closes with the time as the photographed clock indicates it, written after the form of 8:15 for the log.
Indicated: 3:47
